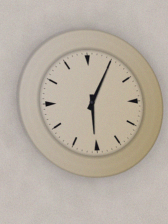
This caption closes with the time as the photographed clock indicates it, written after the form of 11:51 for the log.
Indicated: 6:05
